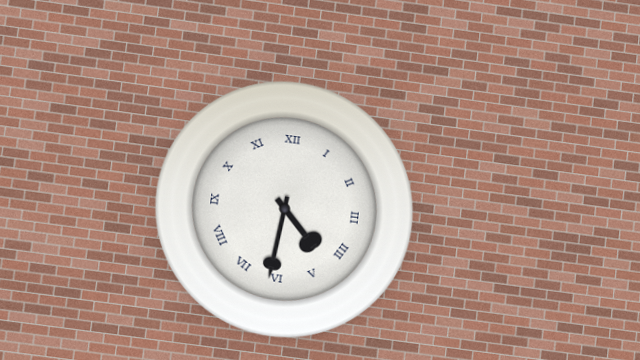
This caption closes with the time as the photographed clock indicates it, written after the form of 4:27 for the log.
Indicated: 4:31
